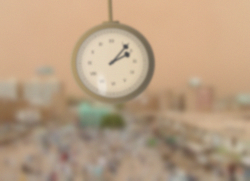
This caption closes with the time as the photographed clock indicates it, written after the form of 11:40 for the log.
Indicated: 2:07
